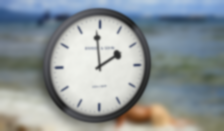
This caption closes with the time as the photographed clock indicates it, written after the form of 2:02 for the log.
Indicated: 1:59
